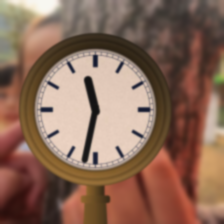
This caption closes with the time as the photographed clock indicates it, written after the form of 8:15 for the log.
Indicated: 11:32
